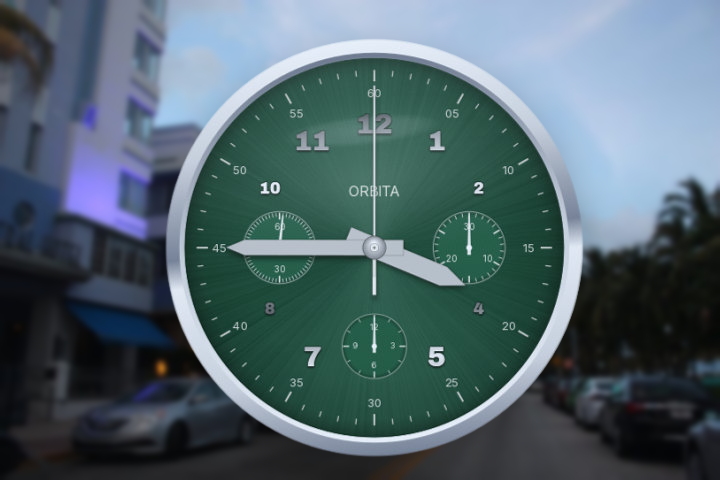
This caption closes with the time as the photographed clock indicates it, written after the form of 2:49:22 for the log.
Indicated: 3:45:01
